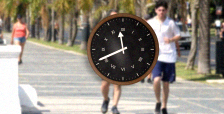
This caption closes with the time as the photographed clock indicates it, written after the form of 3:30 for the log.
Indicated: 11:41
